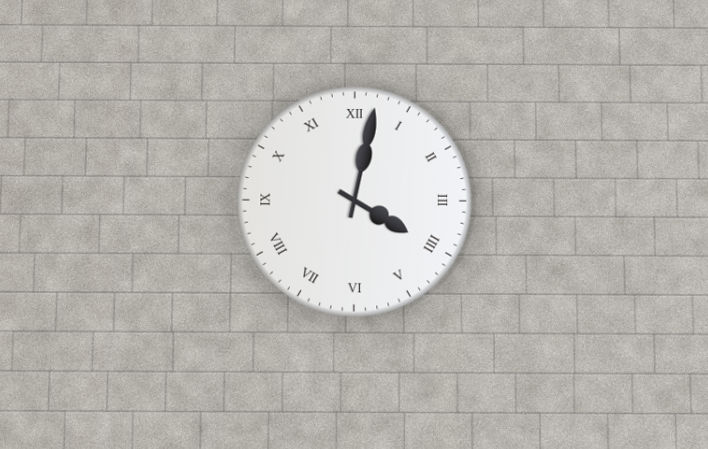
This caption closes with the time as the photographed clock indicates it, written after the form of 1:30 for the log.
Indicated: 4:02
